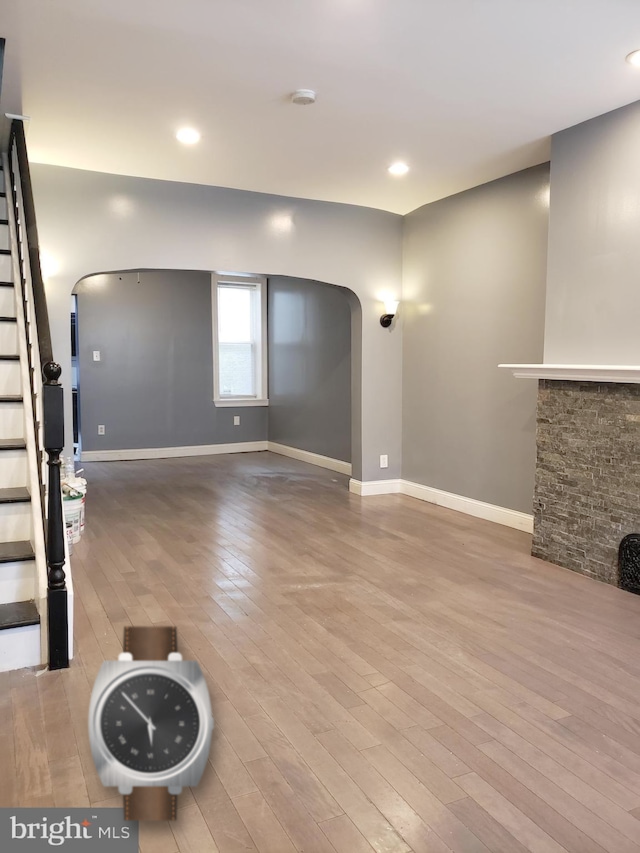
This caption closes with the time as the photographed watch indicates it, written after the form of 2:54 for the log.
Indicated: 5:53
